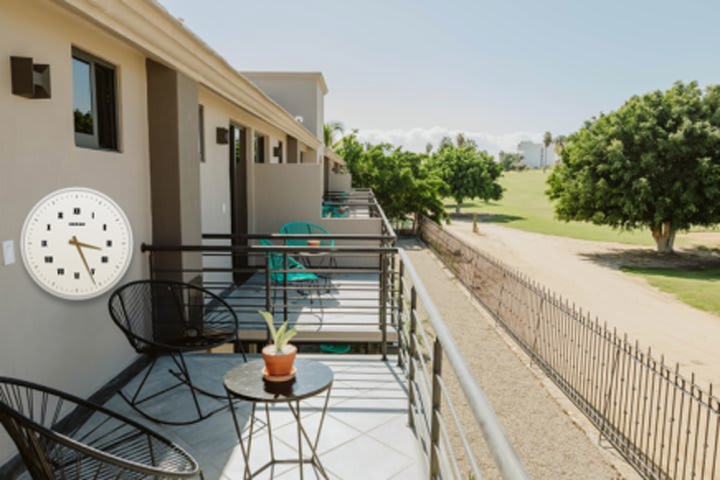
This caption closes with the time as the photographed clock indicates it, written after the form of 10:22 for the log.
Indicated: 3:26
